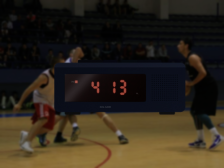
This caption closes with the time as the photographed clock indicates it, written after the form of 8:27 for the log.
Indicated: 4:13
